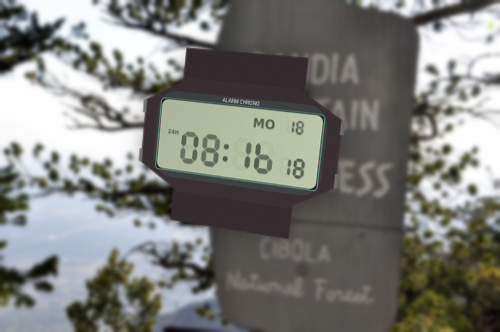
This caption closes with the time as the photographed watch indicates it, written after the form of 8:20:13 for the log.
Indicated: 8:16:18
